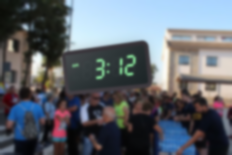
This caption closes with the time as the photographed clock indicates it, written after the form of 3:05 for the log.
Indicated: 3:12
